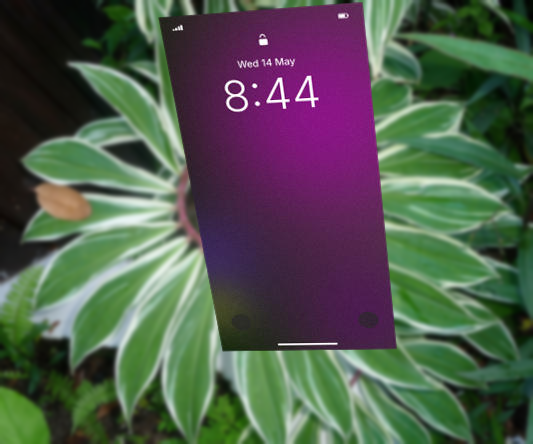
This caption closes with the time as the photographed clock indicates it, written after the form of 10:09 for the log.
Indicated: 8:44
